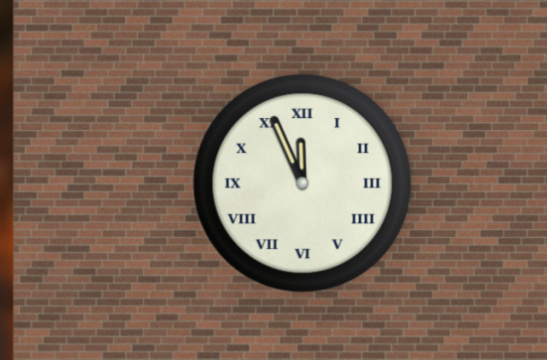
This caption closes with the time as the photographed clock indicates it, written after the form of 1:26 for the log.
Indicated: 11:56
